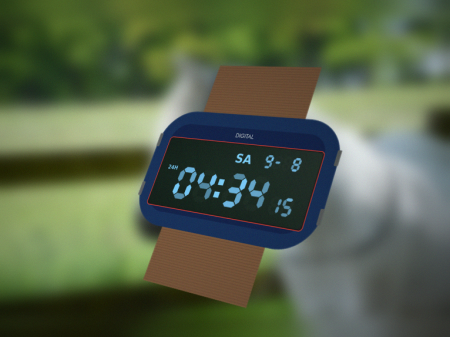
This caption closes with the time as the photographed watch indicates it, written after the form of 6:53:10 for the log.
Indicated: 4:34:15
